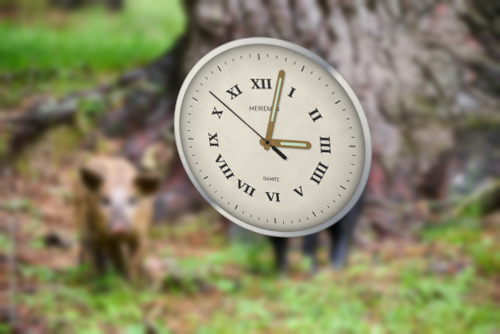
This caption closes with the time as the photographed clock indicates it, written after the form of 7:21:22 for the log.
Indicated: 3:02:52
